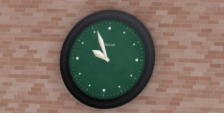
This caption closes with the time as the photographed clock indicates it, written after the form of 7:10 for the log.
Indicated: 9:56
